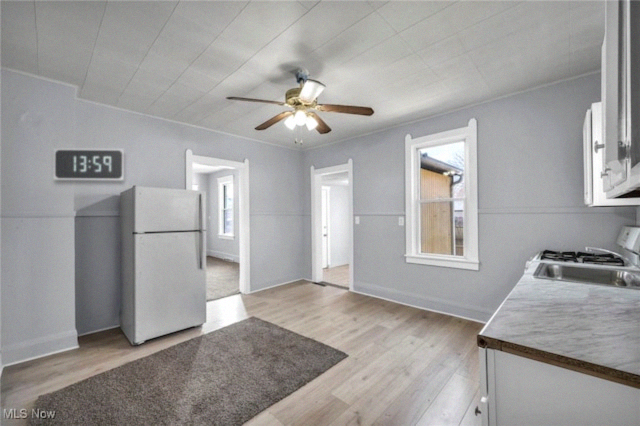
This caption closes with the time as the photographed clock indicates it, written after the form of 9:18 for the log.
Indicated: 13:59
